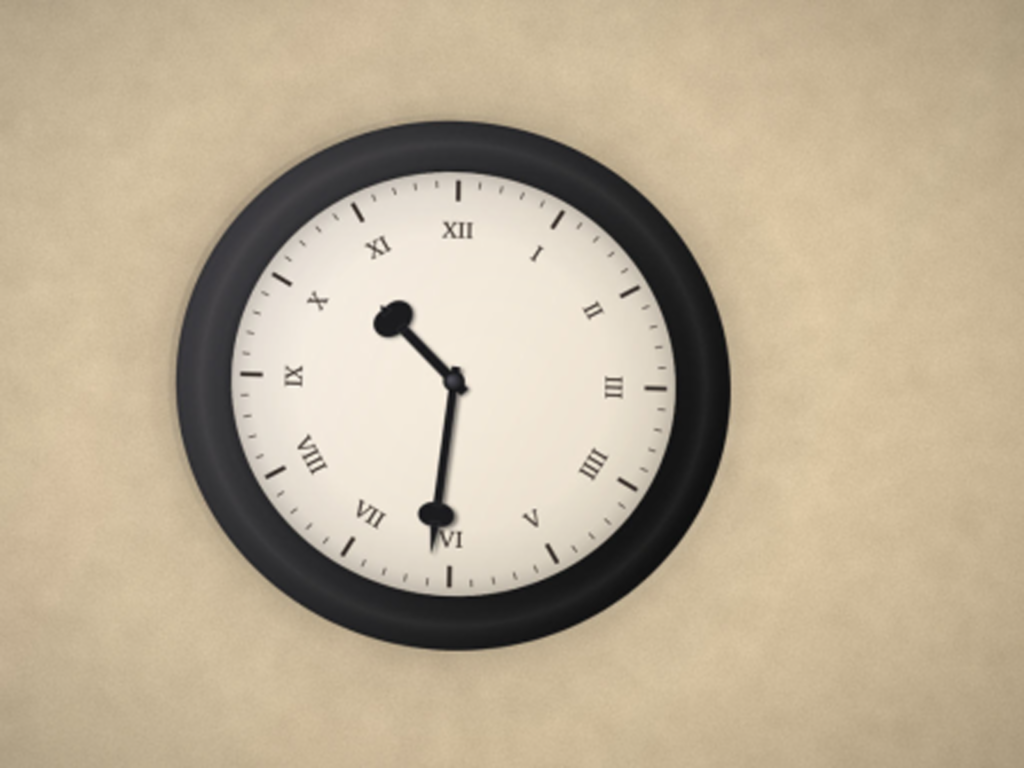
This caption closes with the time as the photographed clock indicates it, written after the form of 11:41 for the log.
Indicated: 10:31
